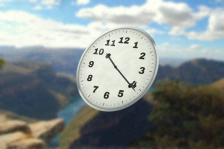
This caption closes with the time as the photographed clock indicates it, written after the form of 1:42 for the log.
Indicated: 10:21
